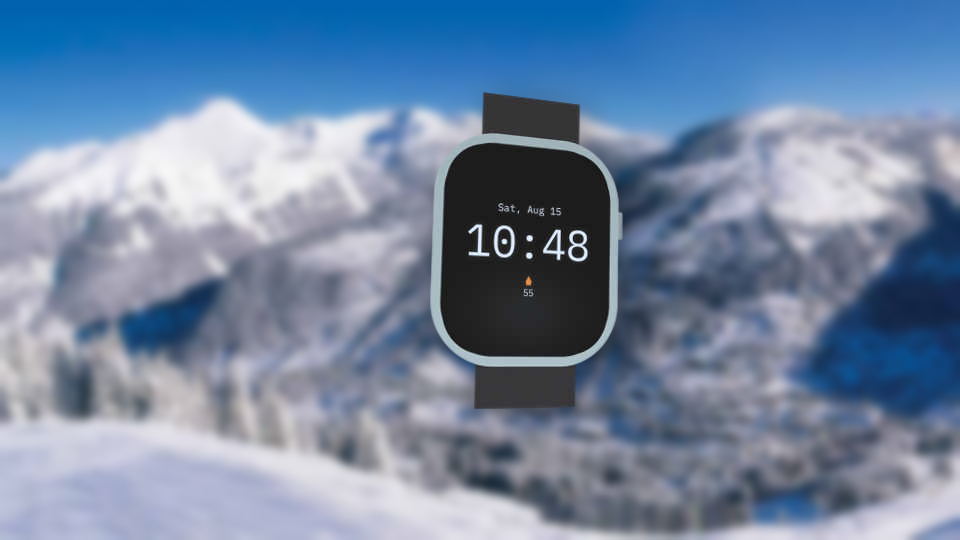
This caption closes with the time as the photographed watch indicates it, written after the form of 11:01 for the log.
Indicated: 10:48
